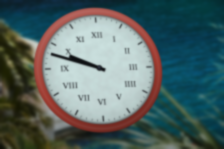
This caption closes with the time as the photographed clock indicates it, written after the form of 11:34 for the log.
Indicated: 9:48
